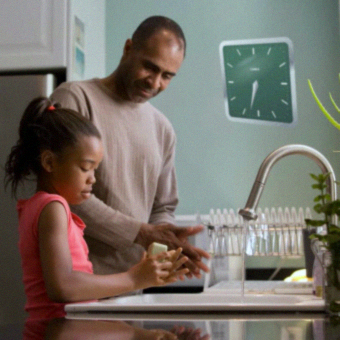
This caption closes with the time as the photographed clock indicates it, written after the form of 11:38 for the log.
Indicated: 6:33
